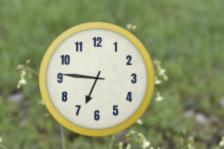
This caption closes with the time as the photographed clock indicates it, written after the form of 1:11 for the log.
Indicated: 6:46
